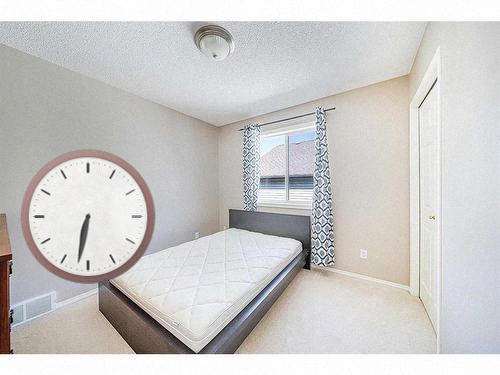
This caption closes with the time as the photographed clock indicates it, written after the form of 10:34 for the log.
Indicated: 6:32
